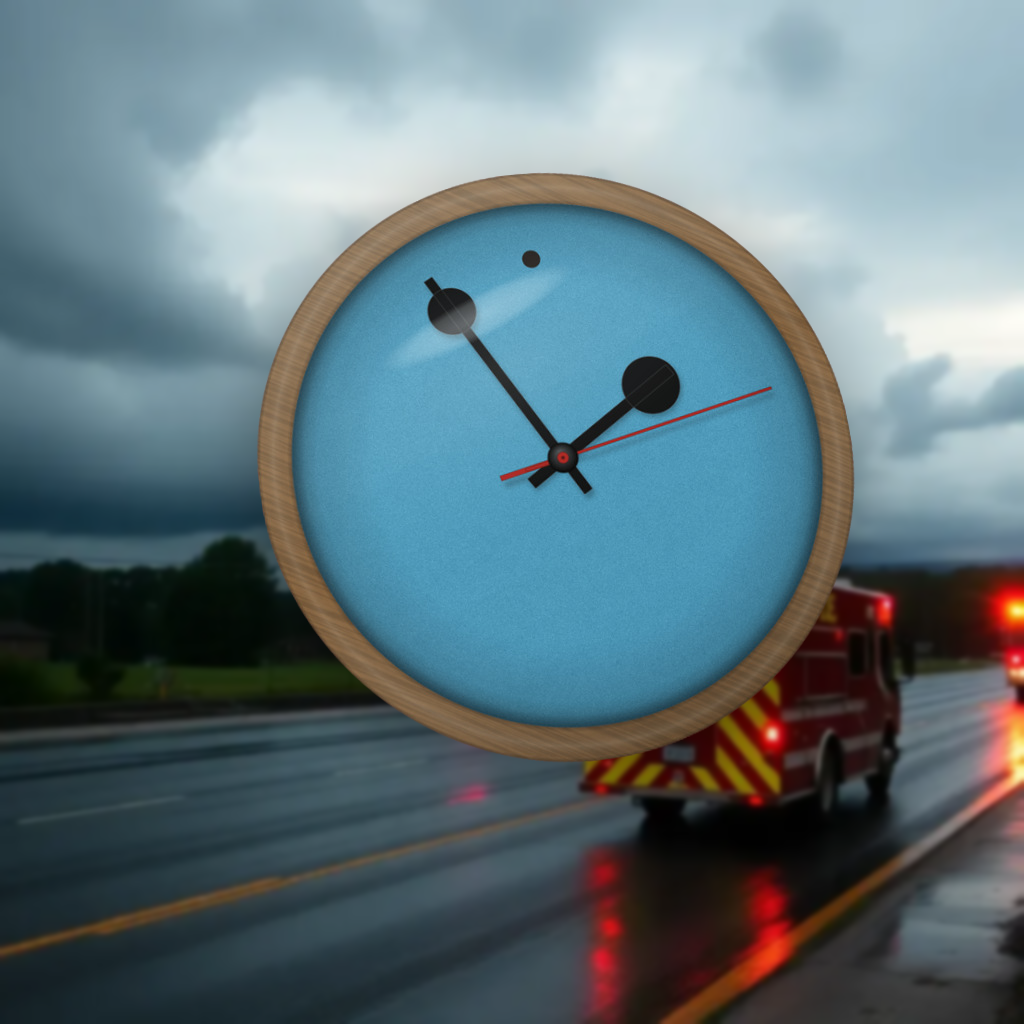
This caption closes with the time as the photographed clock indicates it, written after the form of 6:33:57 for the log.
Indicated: 1:55:13
